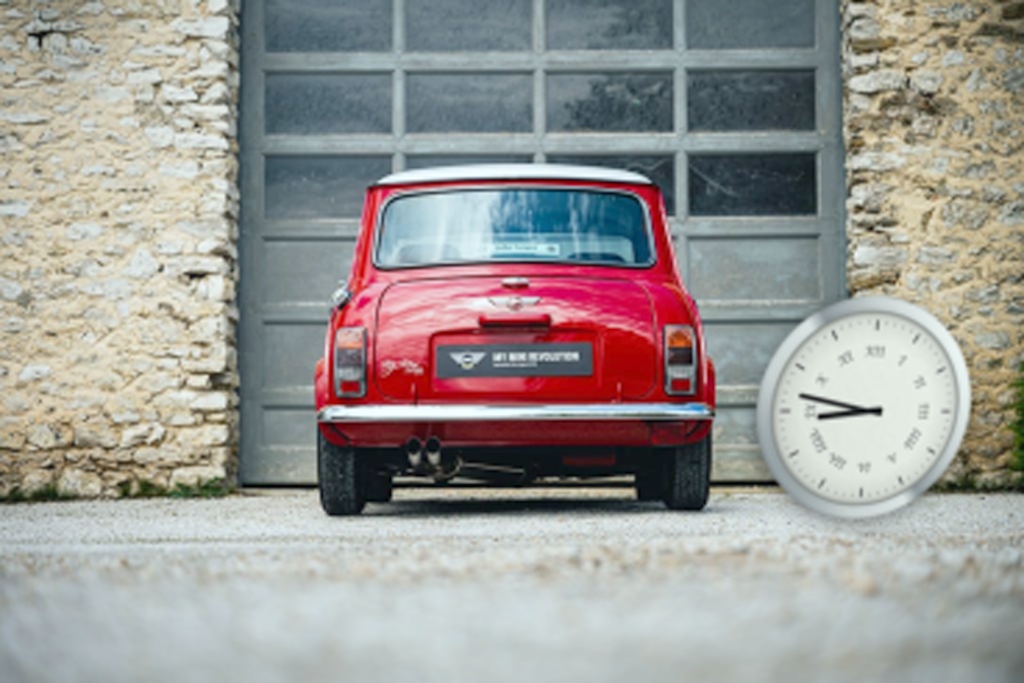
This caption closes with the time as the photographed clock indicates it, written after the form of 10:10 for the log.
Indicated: 8:47
